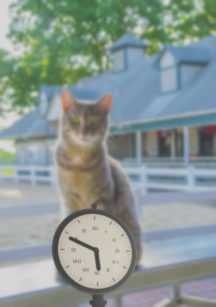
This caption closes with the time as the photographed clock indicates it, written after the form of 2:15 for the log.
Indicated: 5:49
